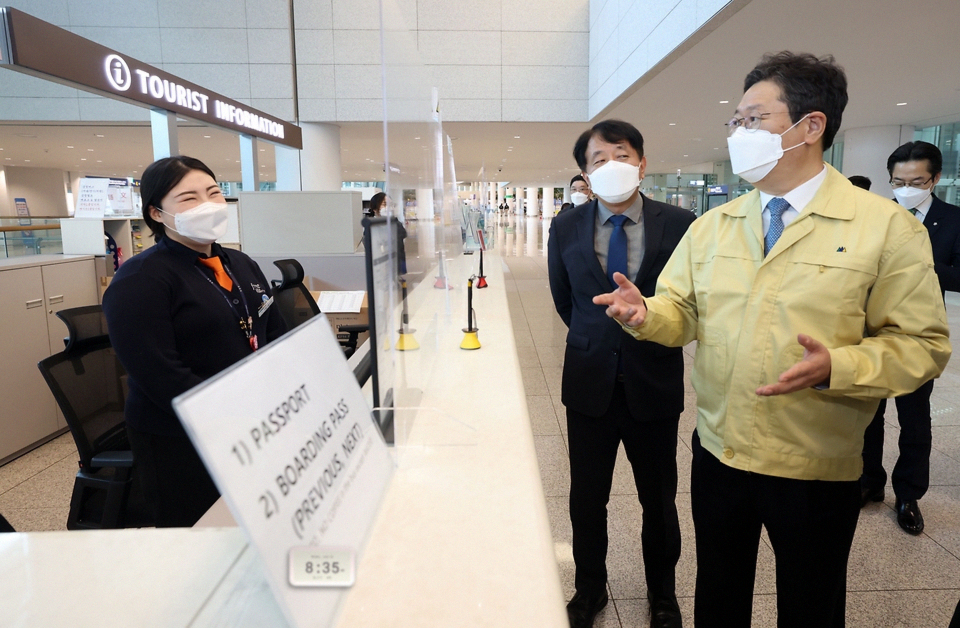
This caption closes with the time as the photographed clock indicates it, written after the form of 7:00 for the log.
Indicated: 8:35
